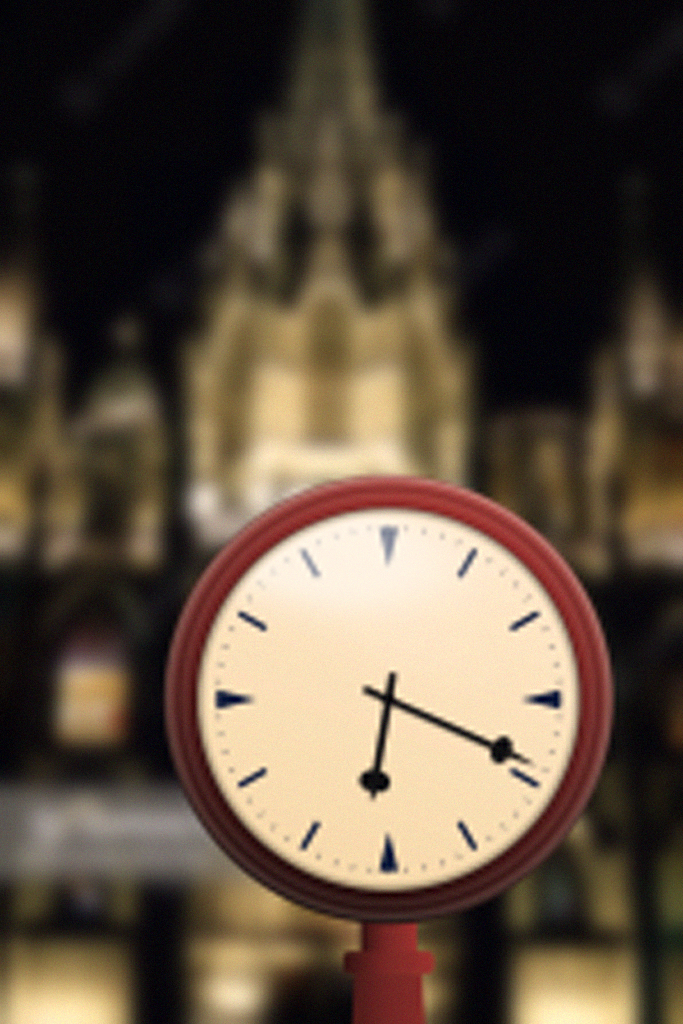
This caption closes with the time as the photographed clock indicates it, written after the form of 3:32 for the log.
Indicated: 6:19
